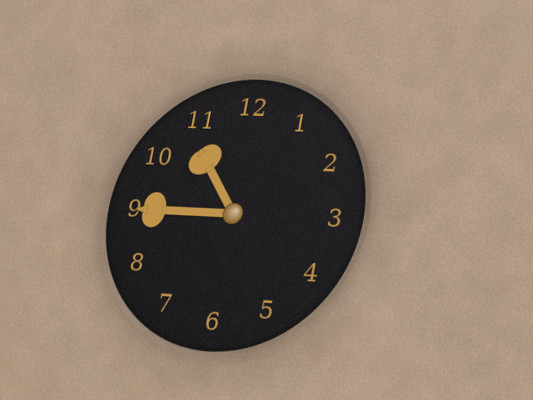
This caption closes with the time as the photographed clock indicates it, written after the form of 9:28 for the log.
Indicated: 10:45
